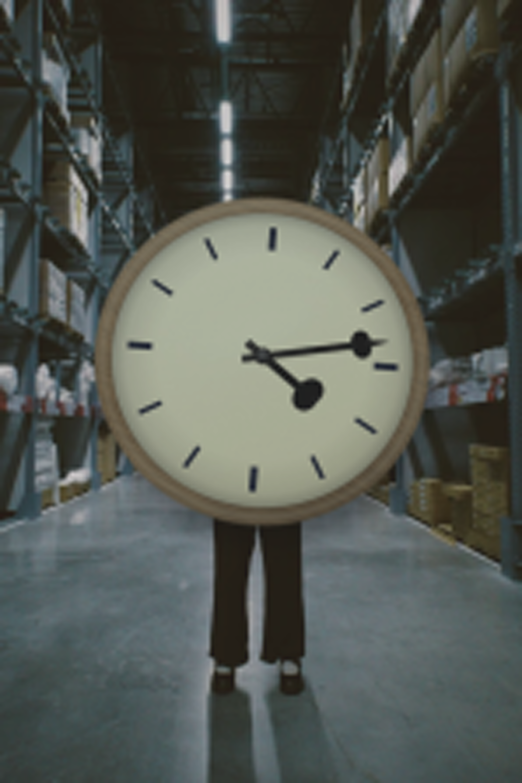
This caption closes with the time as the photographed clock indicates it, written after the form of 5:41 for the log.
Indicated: 4:13
